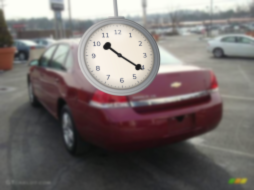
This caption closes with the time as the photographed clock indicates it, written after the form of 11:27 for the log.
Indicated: 10:21
